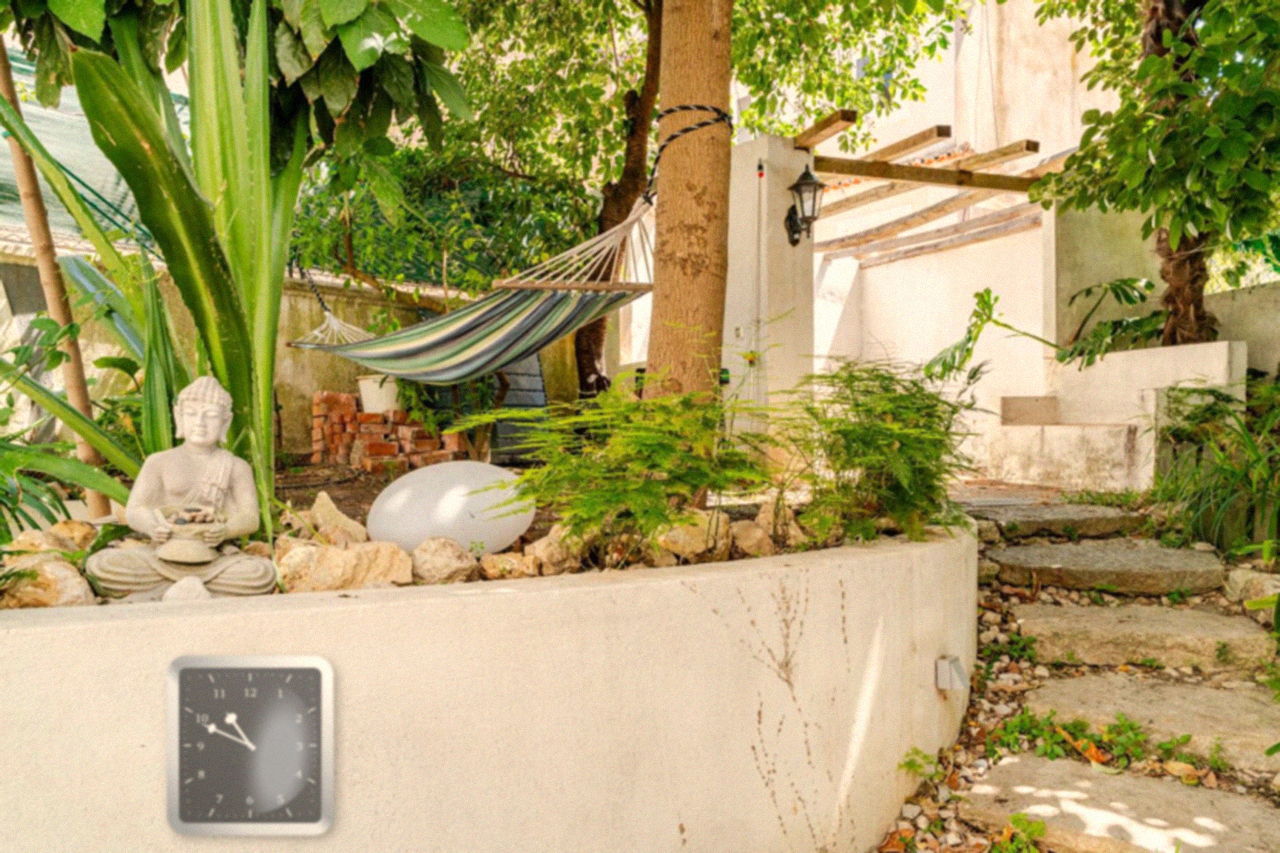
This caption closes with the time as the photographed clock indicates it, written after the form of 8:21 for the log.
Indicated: 10:49
